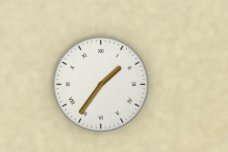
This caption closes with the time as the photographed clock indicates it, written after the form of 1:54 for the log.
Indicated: 1:36
